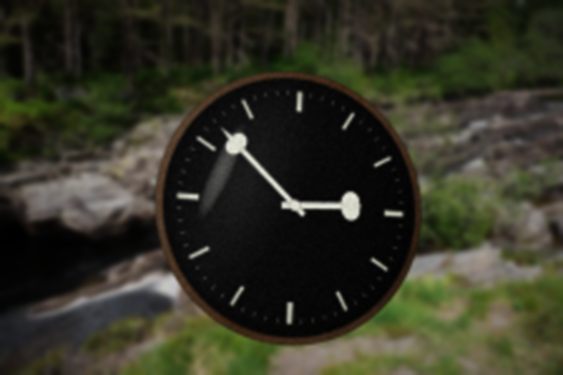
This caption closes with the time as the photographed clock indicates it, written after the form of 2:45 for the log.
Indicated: 2:52
